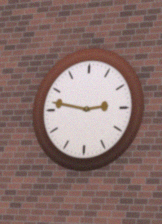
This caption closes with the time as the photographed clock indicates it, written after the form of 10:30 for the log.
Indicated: 2:47
